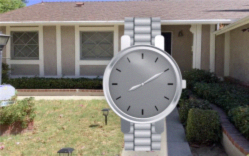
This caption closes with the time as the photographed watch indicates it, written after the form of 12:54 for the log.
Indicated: 8:10
